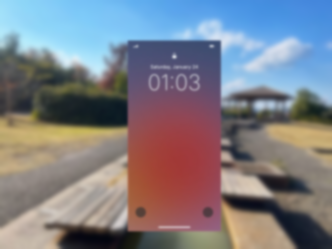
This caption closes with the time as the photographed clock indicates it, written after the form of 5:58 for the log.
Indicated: 1:03
